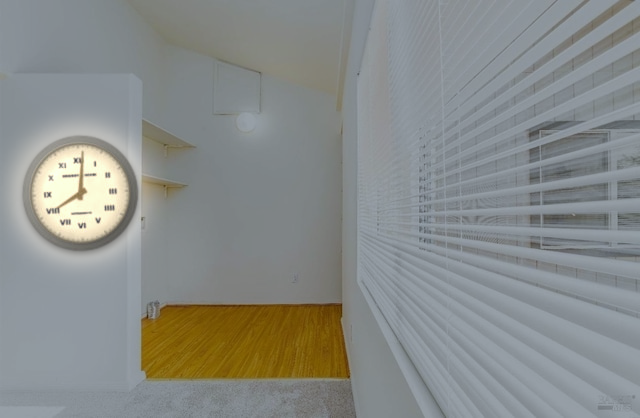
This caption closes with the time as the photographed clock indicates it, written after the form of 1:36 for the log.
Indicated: 8:01
